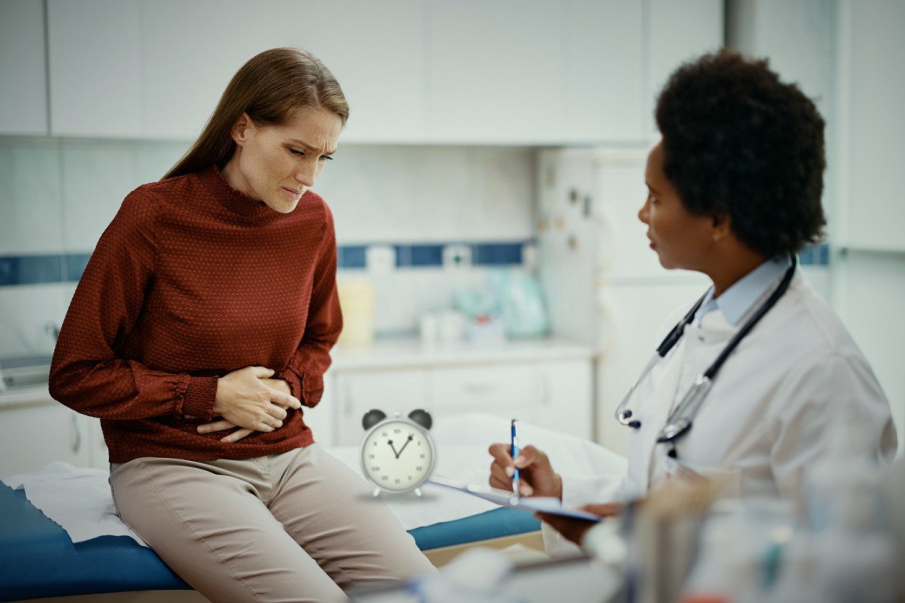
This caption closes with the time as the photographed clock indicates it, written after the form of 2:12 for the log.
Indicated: 11:06
